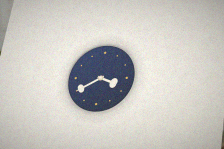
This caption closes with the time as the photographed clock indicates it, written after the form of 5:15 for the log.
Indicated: 3:40
